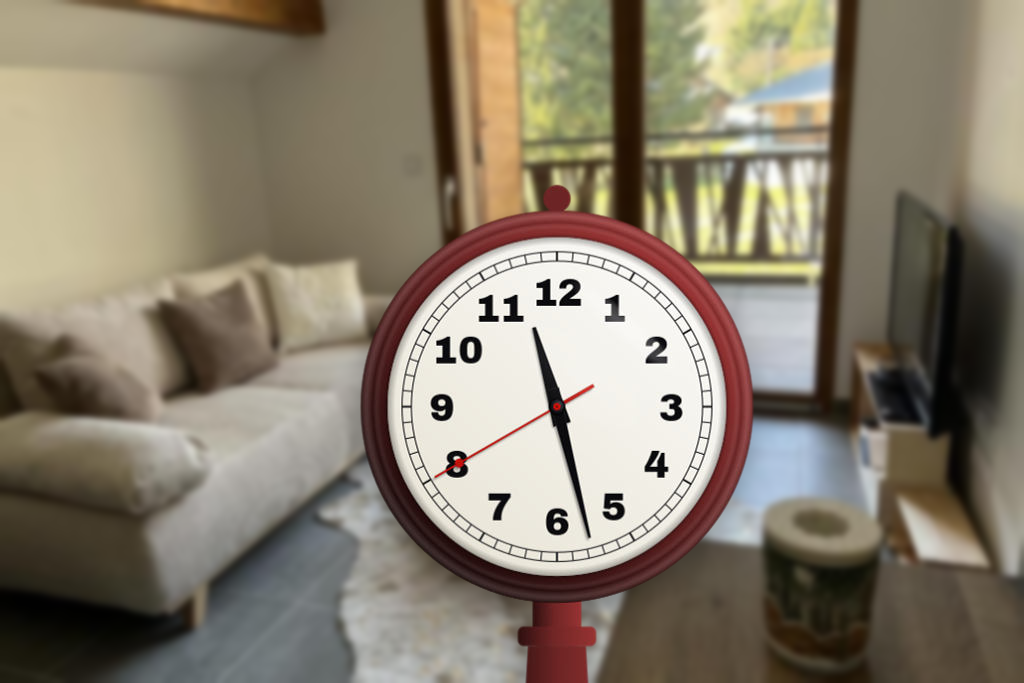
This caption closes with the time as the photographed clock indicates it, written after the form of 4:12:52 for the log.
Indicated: 11:27:40
